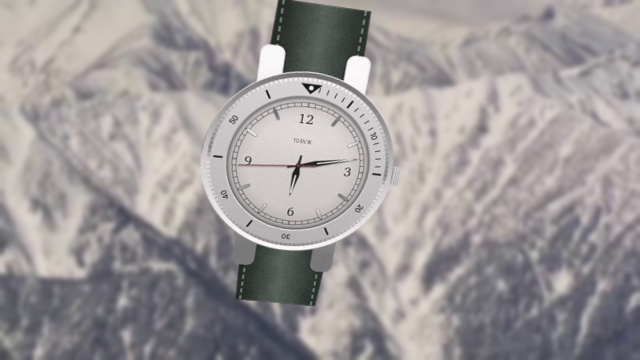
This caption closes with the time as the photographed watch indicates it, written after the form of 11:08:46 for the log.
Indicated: 6:12:44
